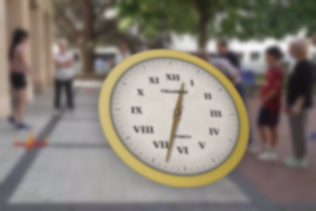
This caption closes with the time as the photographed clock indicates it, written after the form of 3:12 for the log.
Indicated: 12:33
